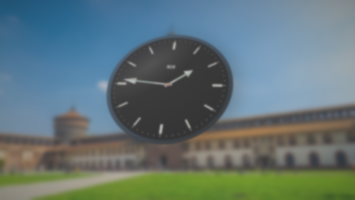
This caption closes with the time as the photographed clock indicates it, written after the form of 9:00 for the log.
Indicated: 1:46
